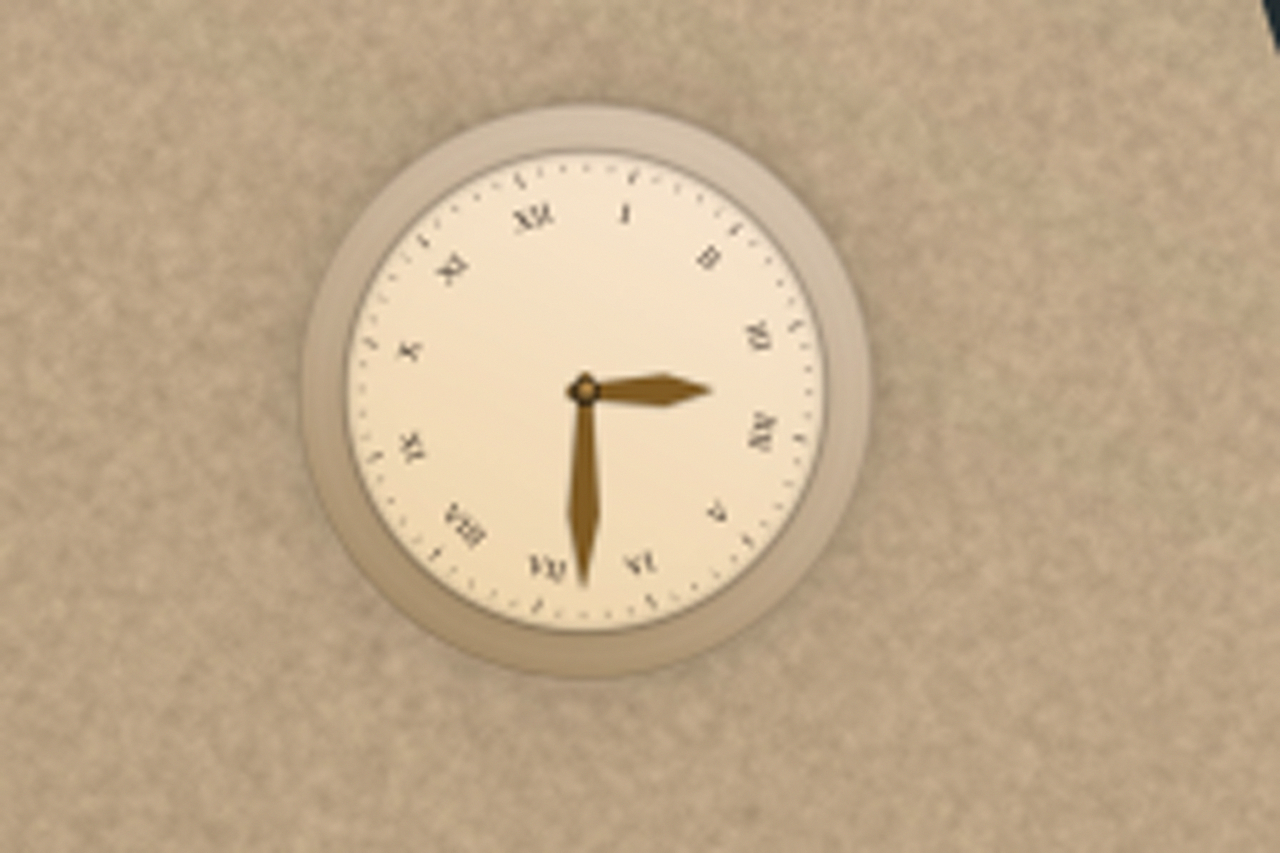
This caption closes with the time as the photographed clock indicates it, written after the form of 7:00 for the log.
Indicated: 3:33
